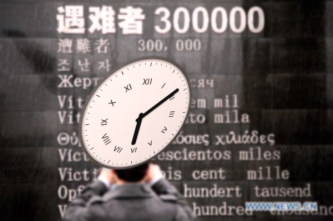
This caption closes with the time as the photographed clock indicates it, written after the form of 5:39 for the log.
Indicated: 6:09
